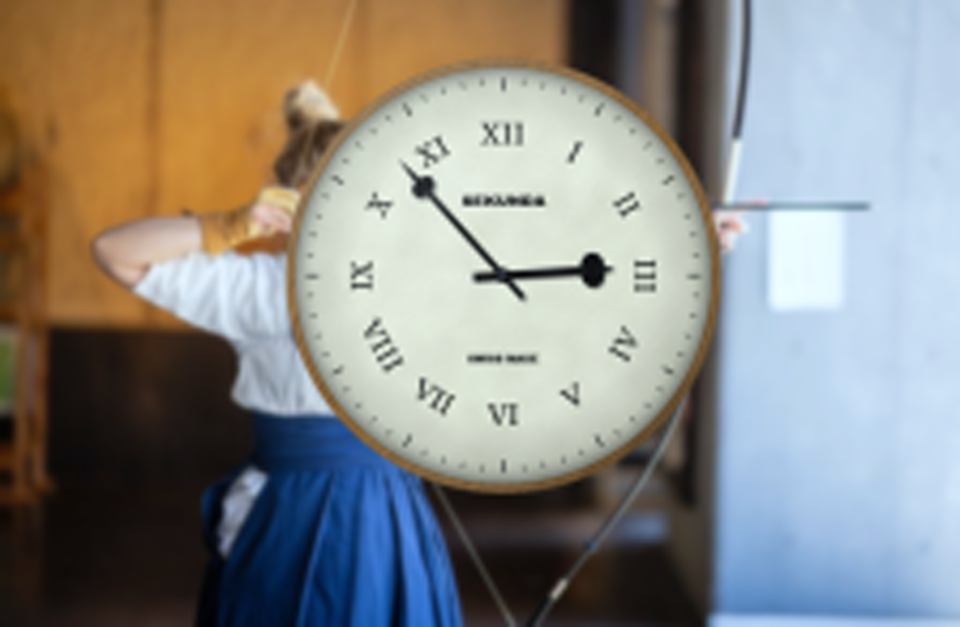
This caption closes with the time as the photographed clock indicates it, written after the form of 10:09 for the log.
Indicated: 2:53
